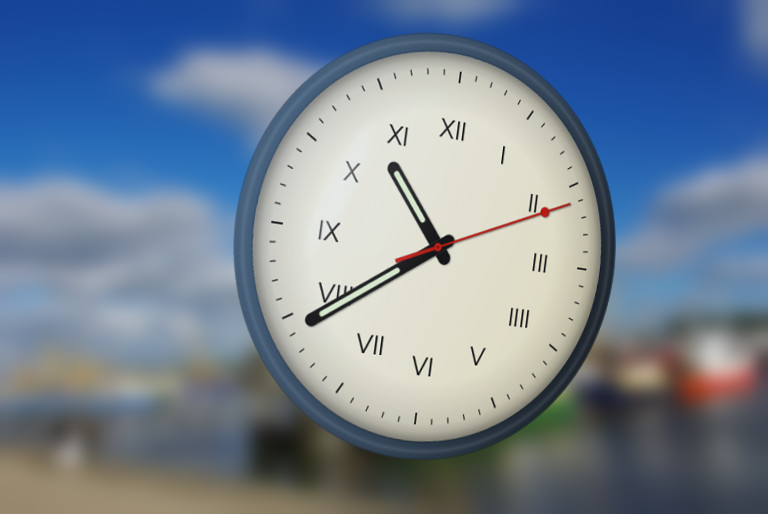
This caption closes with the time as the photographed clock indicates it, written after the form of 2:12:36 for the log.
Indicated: 10:39:11
